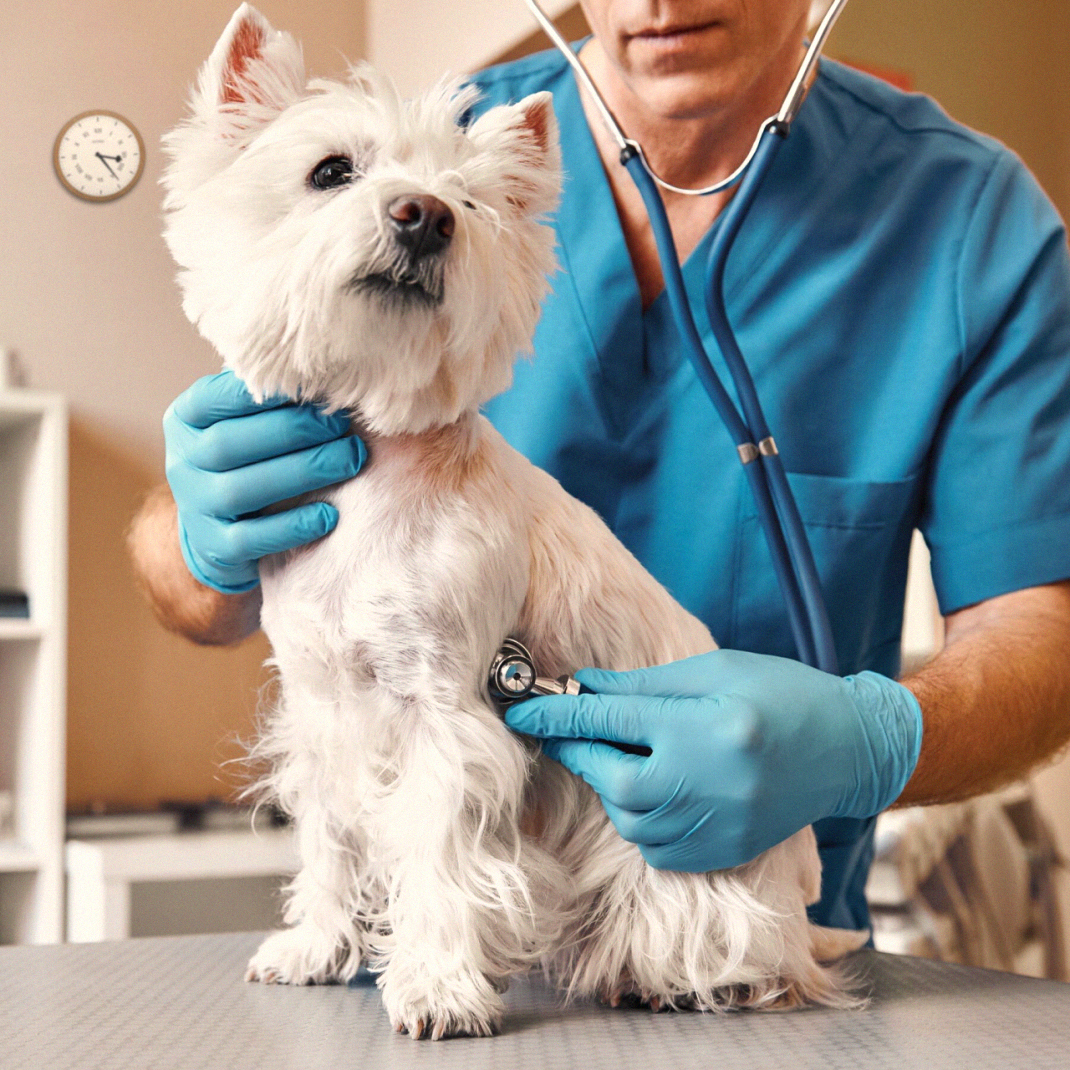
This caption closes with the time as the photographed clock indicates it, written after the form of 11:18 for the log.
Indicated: 3:24
